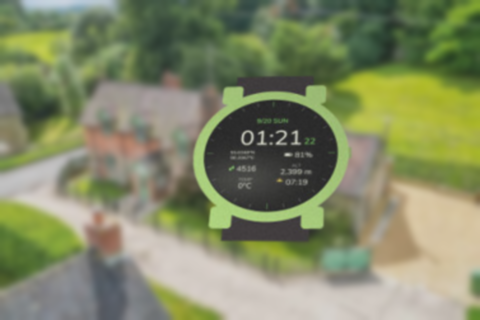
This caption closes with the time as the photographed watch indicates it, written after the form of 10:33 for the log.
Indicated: 1:21
